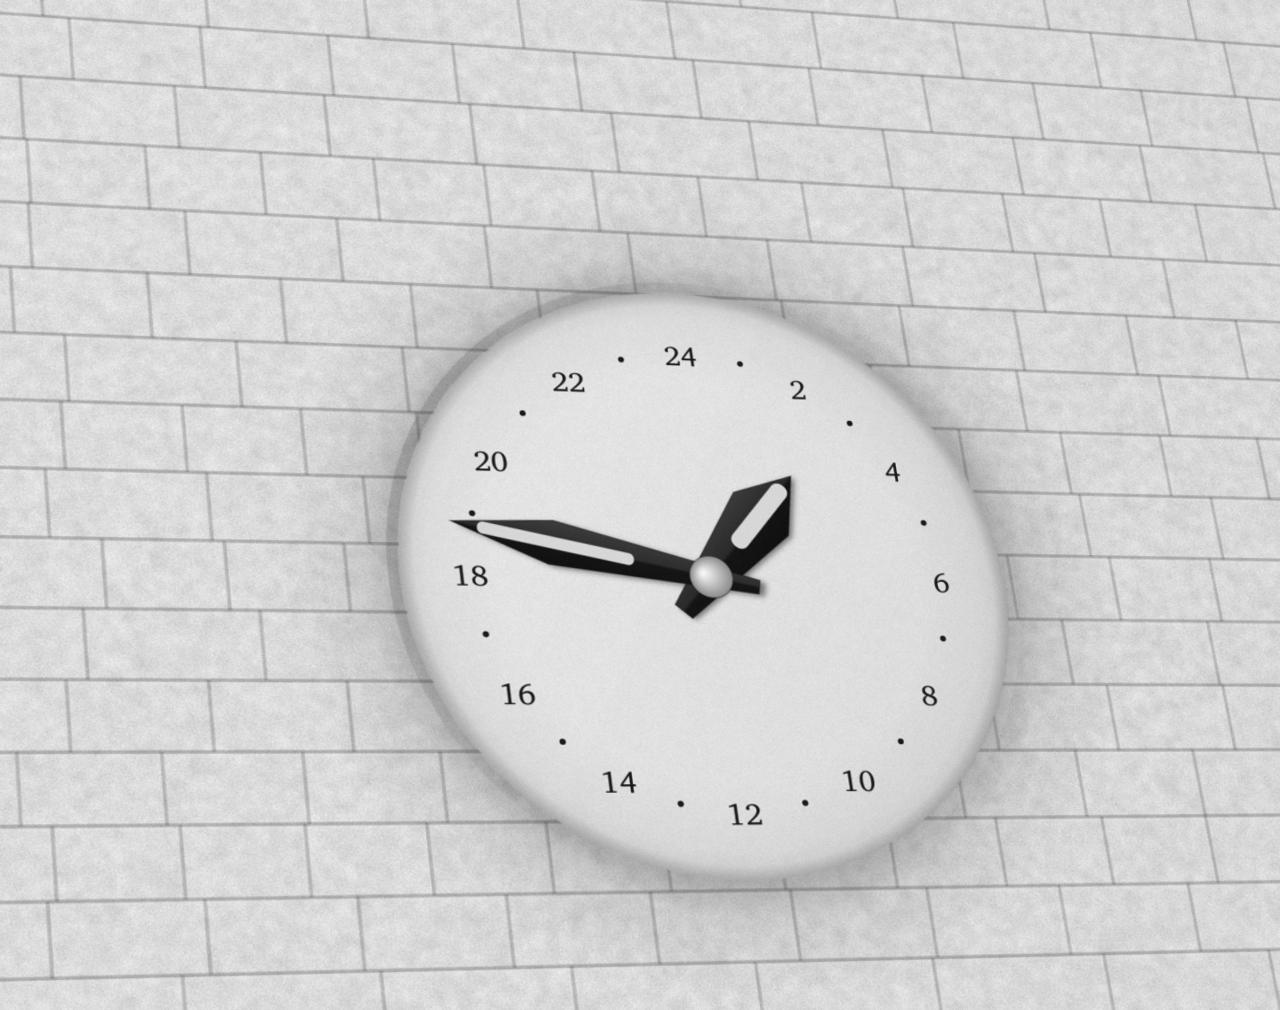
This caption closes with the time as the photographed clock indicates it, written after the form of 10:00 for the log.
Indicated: 2:47
